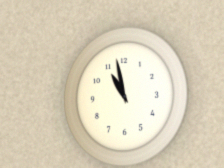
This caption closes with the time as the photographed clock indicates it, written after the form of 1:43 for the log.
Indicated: 10:58
